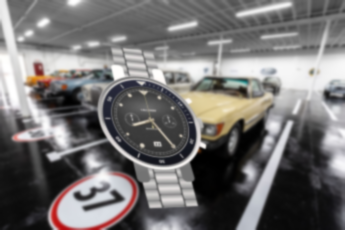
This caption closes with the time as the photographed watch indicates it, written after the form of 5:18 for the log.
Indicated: 8:25
